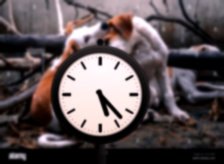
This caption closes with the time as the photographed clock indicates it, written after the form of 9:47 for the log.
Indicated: 5:23
